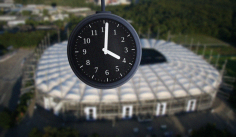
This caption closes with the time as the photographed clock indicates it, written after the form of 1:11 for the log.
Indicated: 4:01
